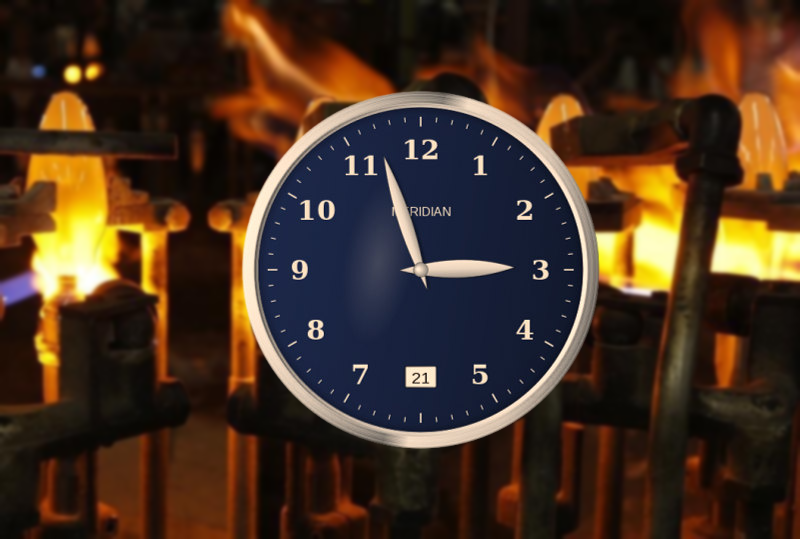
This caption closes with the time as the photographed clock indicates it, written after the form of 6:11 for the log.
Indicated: 2:57
